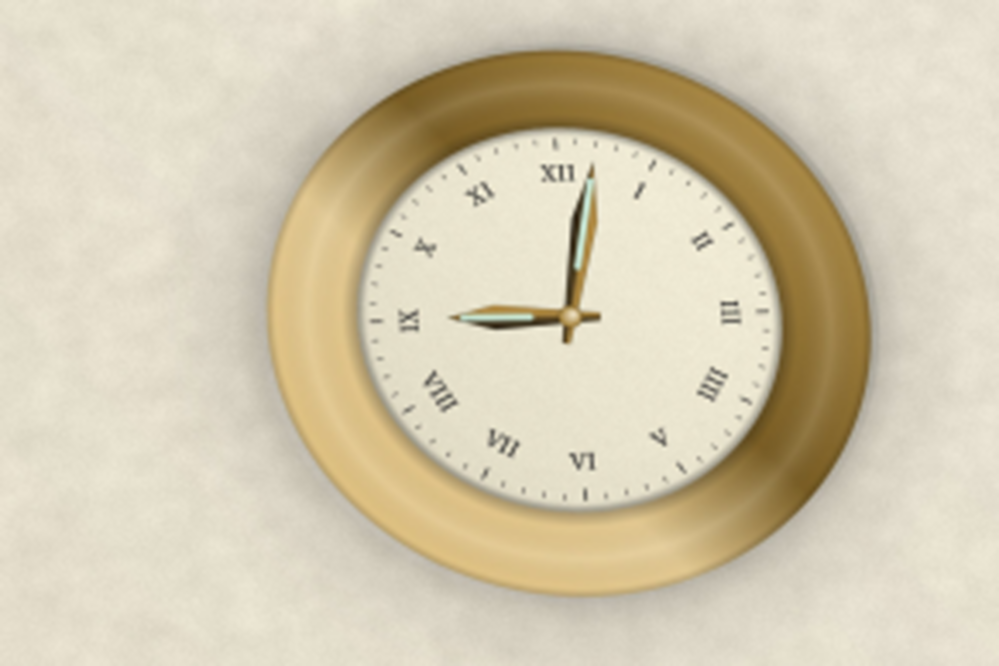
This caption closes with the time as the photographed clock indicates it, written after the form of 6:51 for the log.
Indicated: 9:02
